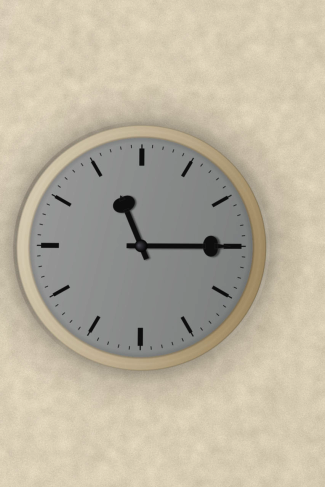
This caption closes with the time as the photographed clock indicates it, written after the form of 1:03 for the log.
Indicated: 11:15
